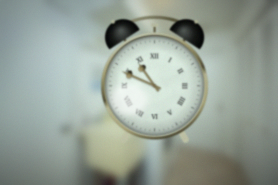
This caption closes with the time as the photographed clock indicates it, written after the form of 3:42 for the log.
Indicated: 10:49
